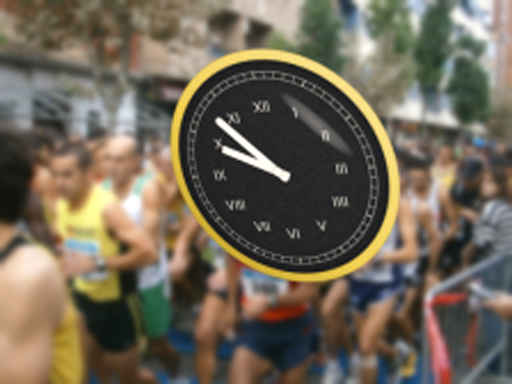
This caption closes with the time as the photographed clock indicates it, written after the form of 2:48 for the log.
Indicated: 9:53
